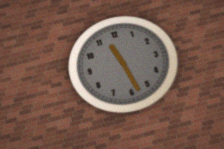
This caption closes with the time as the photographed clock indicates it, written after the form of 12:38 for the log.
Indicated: 11:28
